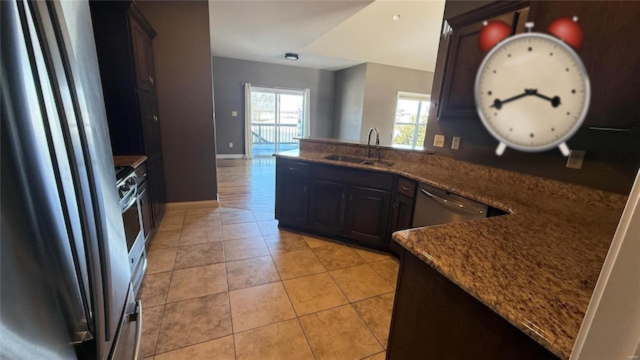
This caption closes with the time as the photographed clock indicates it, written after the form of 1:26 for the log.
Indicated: 3:42
